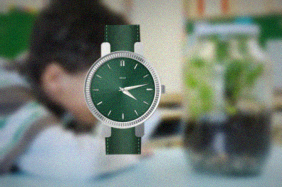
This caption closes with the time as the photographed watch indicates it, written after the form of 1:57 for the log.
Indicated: 4:13
